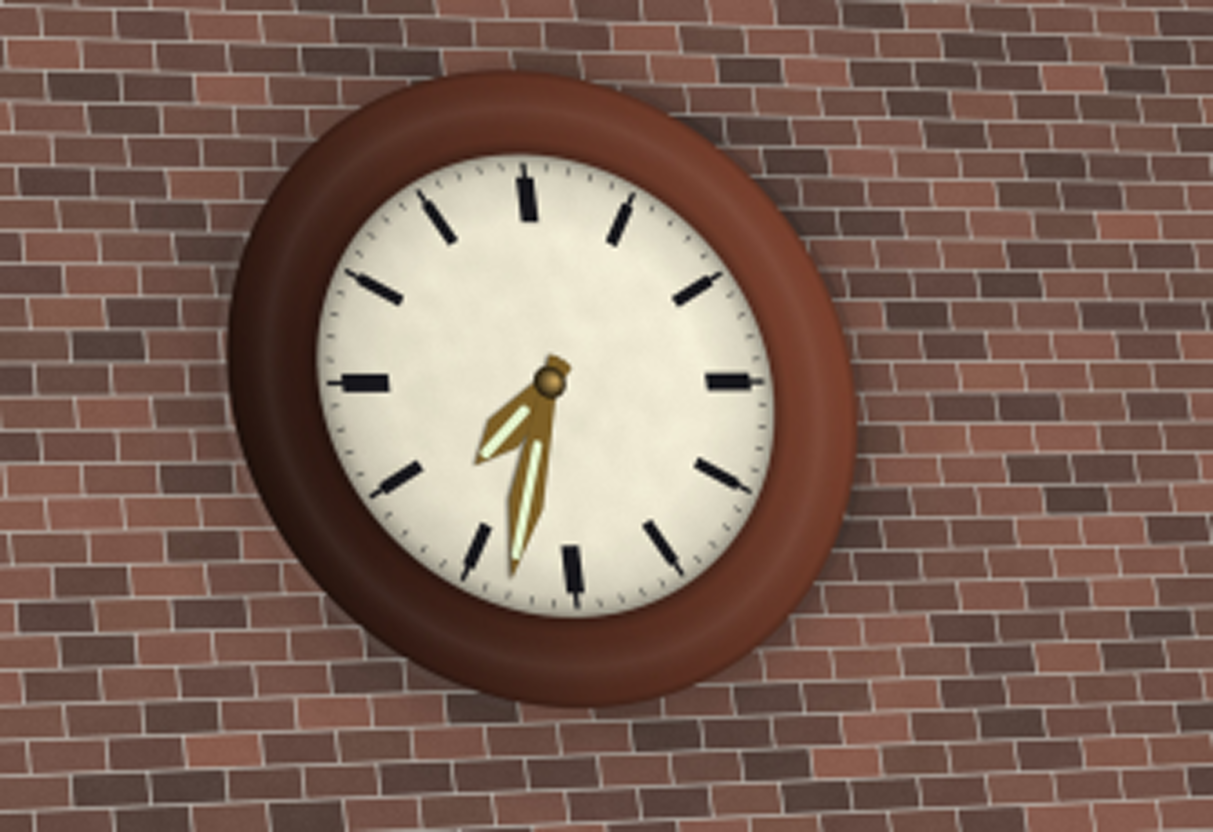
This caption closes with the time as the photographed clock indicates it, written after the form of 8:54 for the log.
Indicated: 7:33
